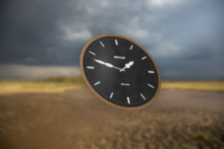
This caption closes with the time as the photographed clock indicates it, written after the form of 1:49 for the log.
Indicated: 1:48
